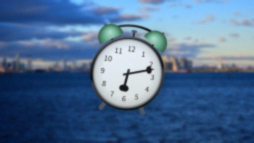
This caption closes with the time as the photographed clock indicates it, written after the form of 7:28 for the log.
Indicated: 6:12
